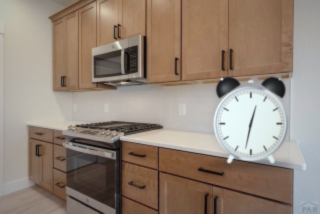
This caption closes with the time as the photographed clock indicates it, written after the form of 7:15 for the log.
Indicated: 12:32
